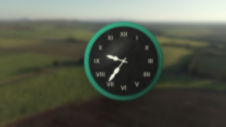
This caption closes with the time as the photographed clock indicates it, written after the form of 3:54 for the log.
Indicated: 9:36
